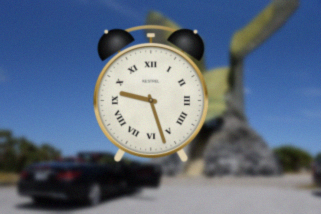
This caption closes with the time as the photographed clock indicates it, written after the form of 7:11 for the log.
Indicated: 9:27
